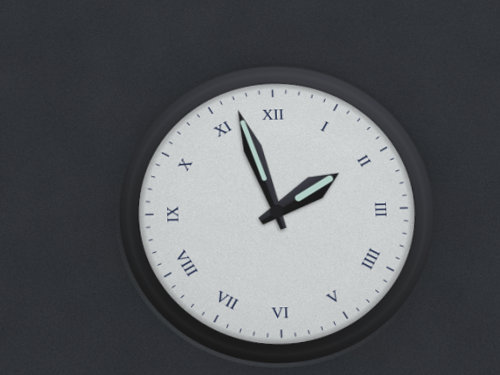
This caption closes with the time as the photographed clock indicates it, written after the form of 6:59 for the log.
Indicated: 1:57
